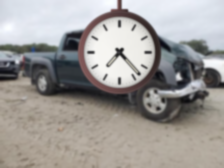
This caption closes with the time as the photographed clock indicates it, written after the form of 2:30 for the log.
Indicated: 7:23
